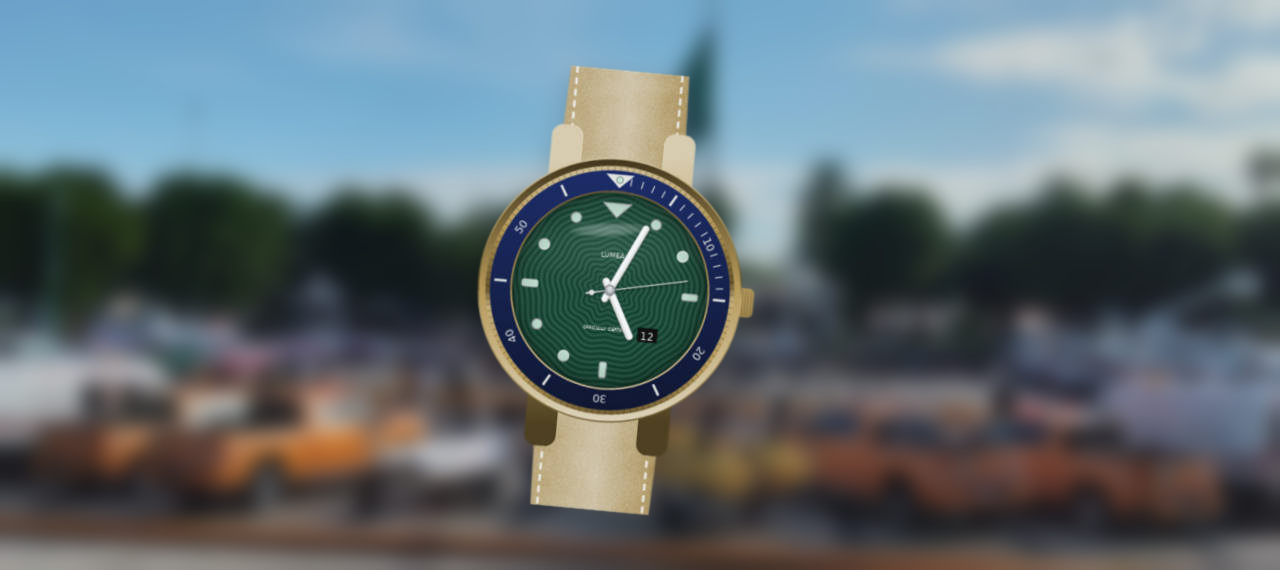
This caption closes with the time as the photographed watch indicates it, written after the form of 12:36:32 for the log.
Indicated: 5:04:13
